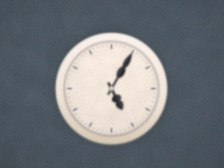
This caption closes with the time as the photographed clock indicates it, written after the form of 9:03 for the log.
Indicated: 5:05
